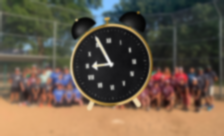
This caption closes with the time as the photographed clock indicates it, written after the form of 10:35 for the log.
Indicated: 8:56
